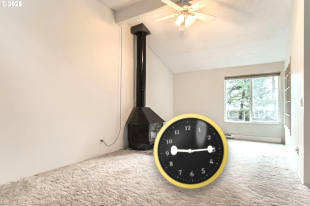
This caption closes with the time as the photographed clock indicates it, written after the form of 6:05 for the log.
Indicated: 9:15
